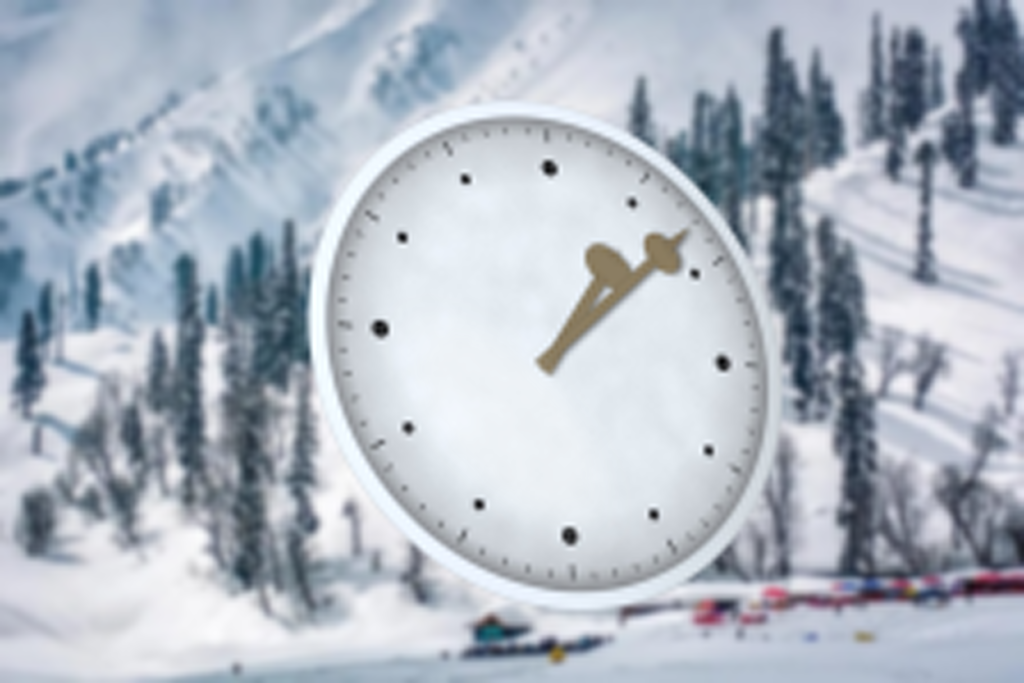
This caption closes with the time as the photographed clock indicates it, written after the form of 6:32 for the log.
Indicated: 1:08
